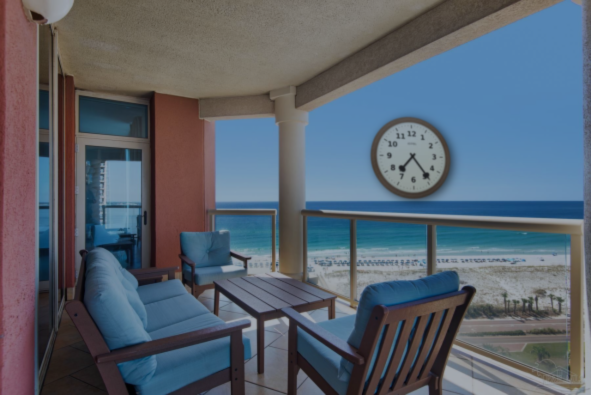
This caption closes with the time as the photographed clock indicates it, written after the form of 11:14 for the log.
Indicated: 7:24
